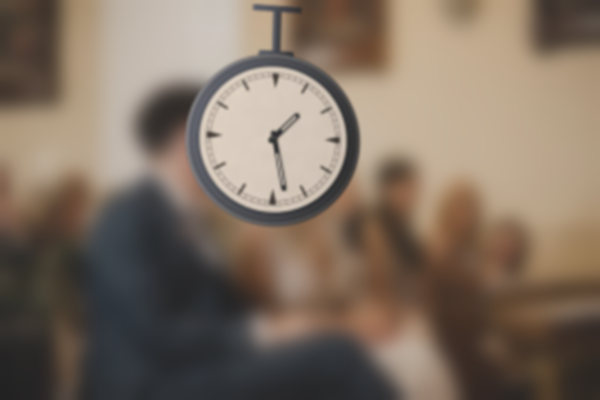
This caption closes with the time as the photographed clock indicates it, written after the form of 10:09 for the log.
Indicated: 1:28
